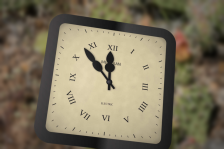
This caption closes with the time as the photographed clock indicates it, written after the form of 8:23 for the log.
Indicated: 11:53
